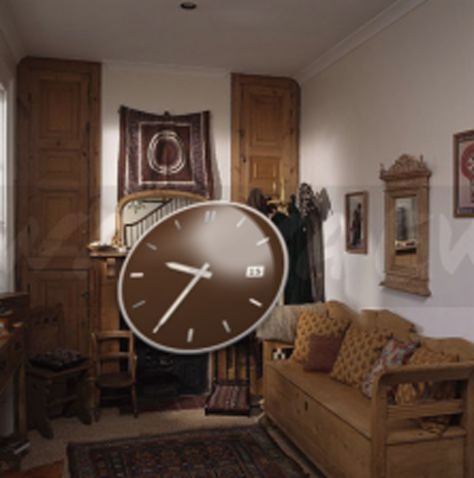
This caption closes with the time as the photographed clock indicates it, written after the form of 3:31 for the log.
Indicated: 9:35
